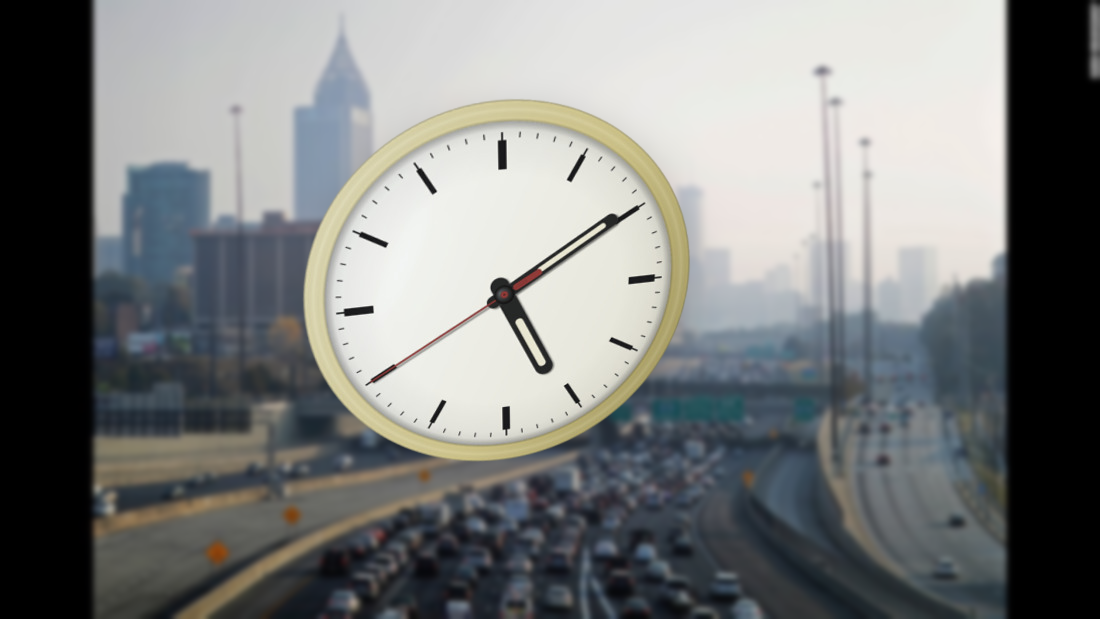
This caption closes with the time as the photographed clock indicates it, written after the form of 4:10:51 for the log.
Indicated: 5:09:40
